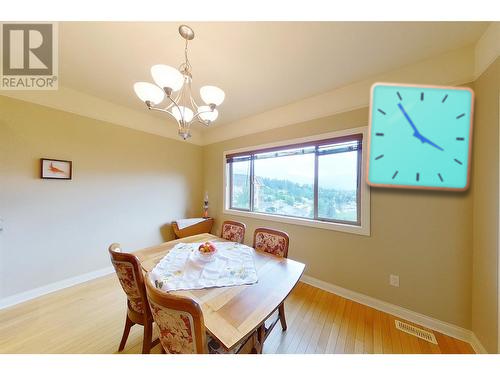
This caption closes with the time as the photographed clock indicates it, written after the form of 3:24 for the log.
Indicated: 3:54
